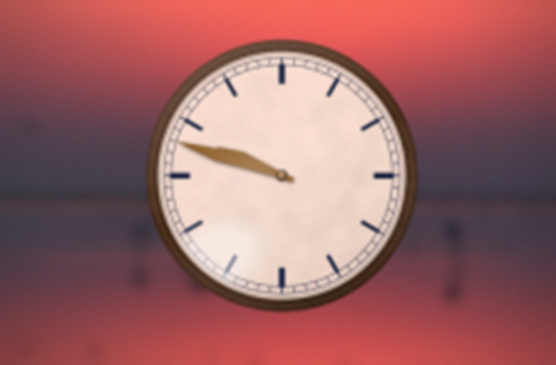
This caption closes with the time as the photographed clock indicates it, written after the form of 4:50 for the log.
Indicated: 9:48
